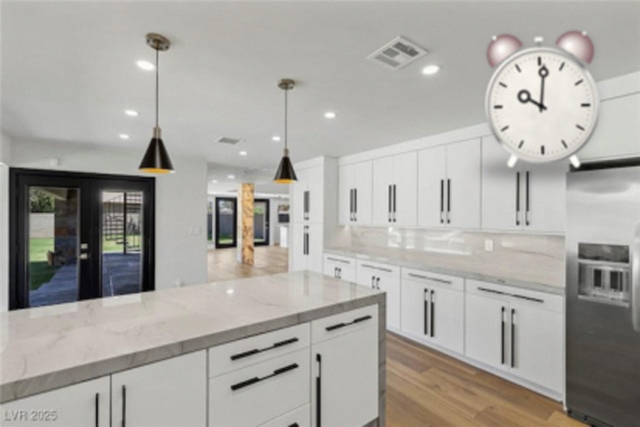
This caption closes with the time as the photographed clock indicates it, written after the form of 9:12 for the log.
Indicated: 10:01
